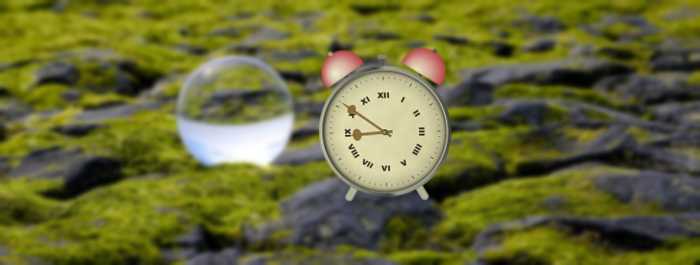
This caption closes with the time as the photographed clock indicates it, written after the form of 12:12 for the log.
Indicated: 8:51
